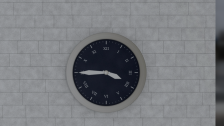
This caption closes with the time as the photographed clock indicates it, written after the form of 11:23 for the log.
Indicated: 3:45
